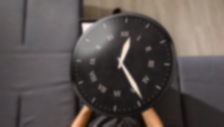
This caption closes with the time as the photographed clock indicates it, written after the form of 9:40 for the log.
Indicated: 12:24
